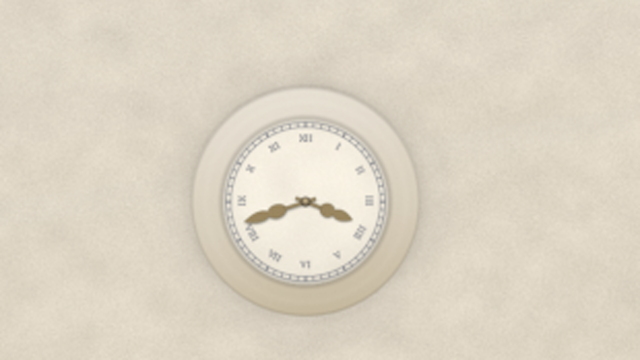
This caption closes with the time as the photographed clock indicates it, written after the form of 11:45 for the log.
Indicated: 3:42
